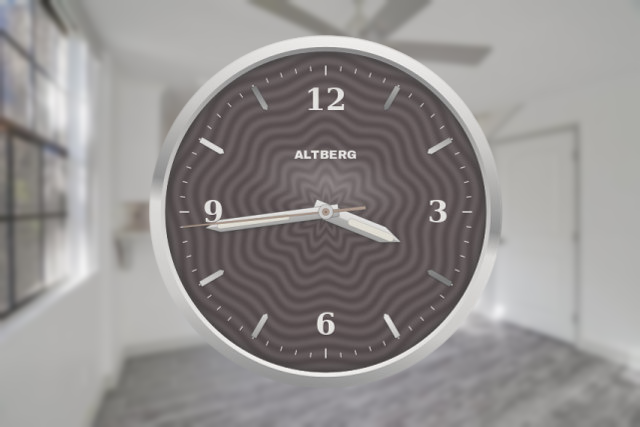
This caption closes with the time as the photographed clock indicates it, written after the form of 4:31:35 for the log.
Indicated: 3:43:44
